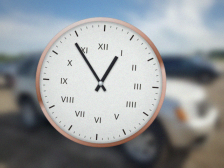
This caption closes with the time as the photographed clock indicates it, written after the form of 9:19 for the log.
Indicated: 12:54
